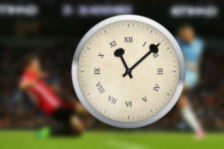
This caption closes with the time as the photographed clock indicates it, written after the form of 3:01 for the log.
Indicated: 11:08
